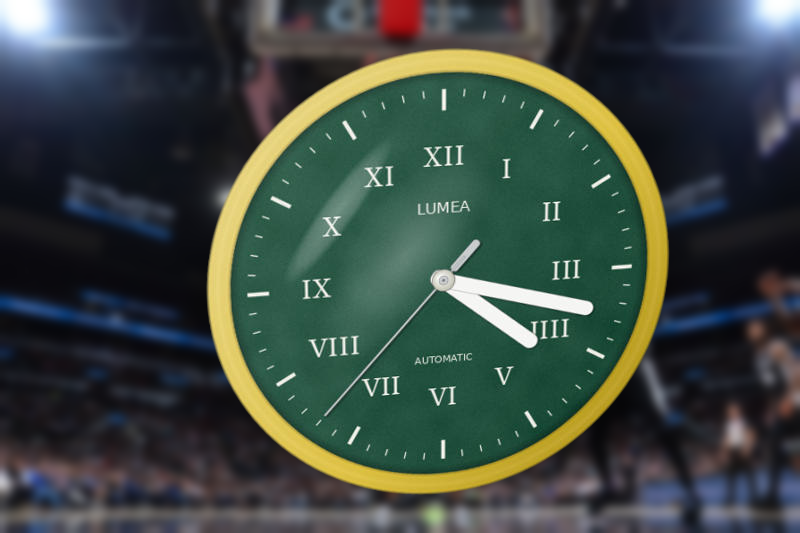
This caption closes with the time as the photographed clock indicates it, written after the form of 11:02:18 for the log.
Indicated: 4:17:37
